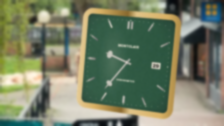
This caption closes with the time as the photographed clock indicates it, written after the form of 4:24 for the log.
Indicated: 9:36
